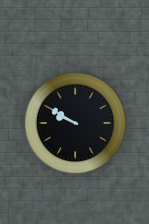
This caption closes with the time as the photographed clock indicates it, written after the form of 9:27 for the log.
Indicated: 9:50
